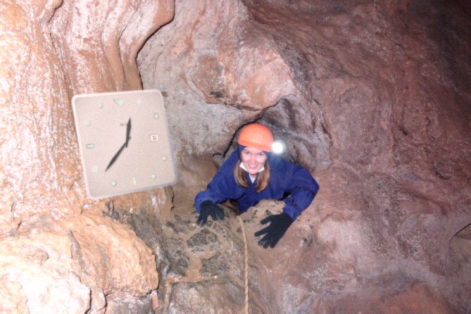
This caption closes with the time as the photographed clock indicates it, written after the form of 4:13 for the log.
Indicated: 12:38
